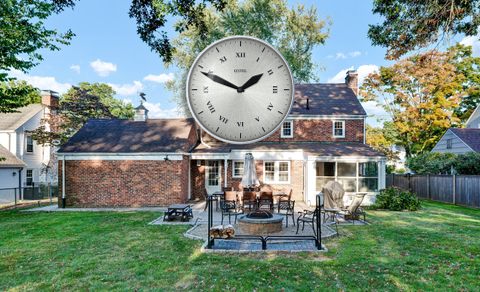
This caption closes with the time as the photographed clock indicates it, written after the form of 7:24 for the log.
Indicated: 1:49
